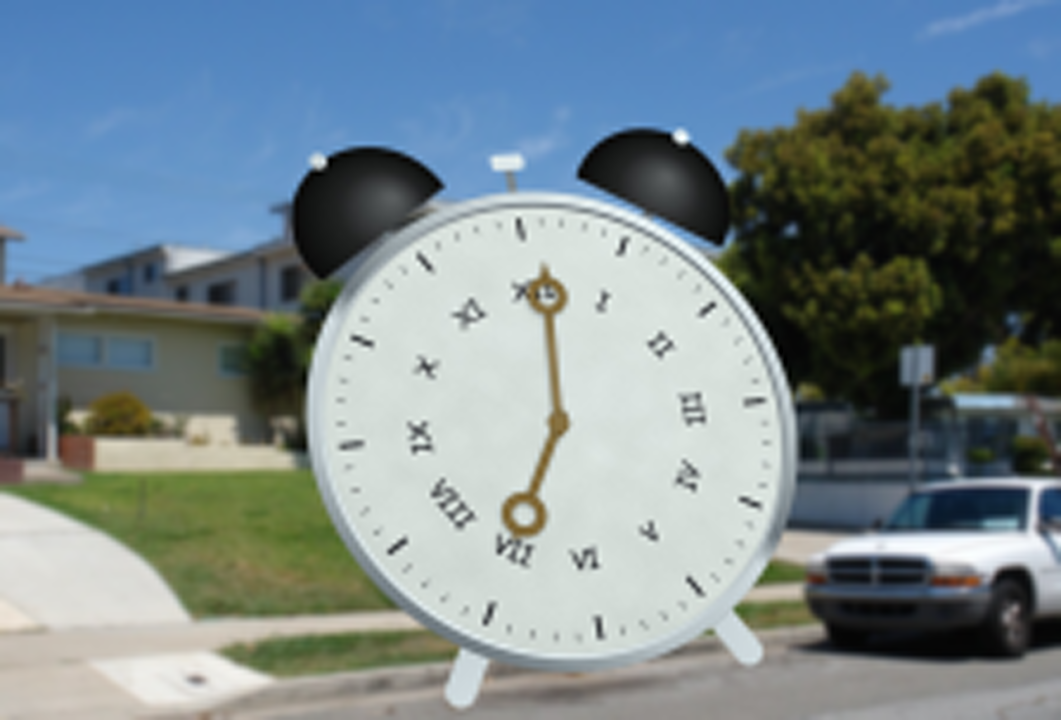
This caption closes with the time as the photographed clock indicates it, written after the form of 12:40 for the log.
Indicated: 7:01
